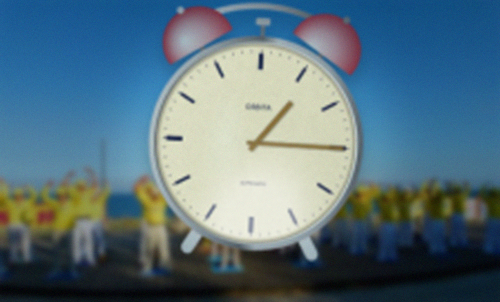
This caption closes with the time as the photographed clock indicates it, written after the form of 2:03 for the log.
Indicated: 1:15
